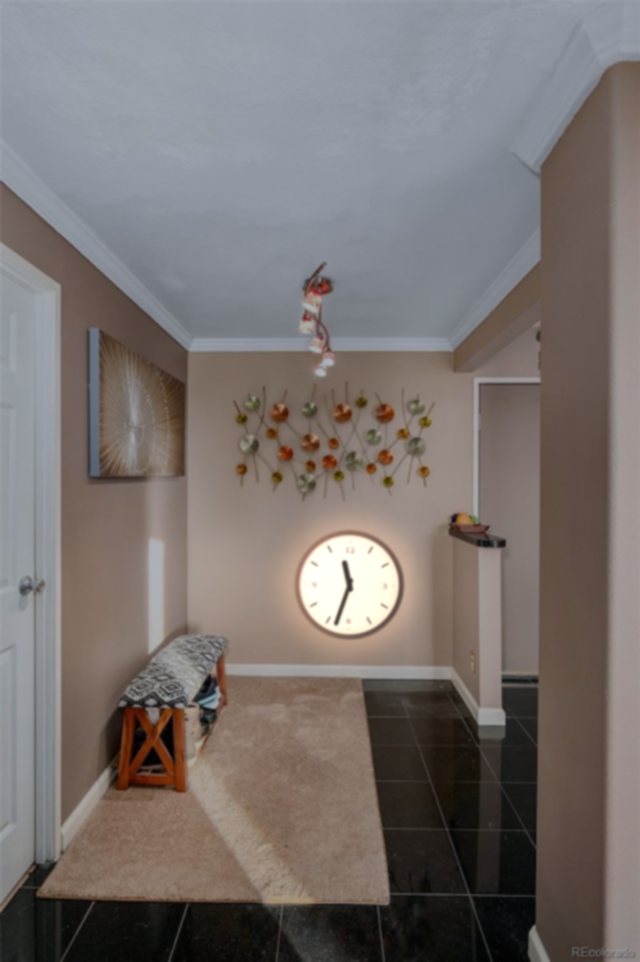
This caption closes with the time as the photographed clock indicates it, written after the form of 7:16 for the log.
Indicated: 11:33
